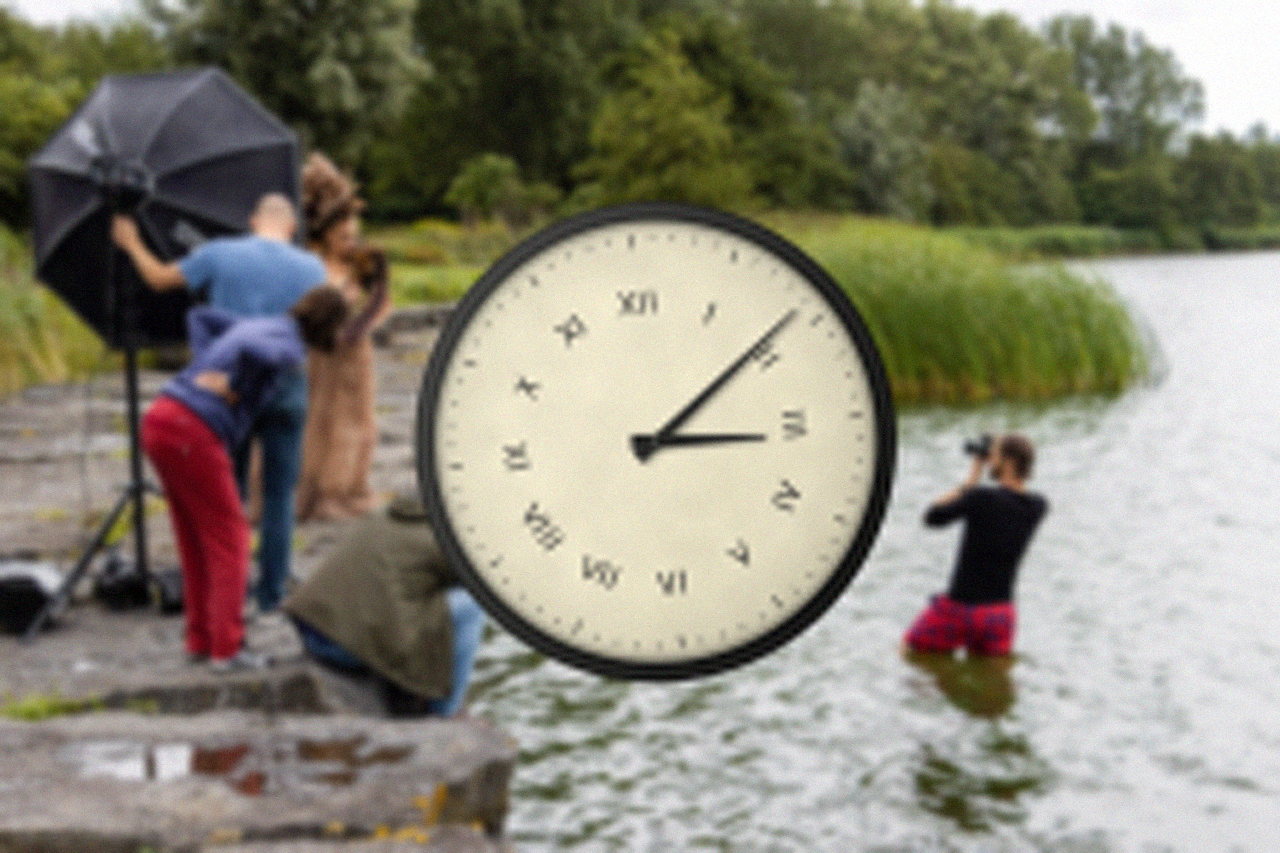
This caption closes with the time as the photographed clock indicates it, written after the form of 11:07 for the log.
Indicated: 3:09
